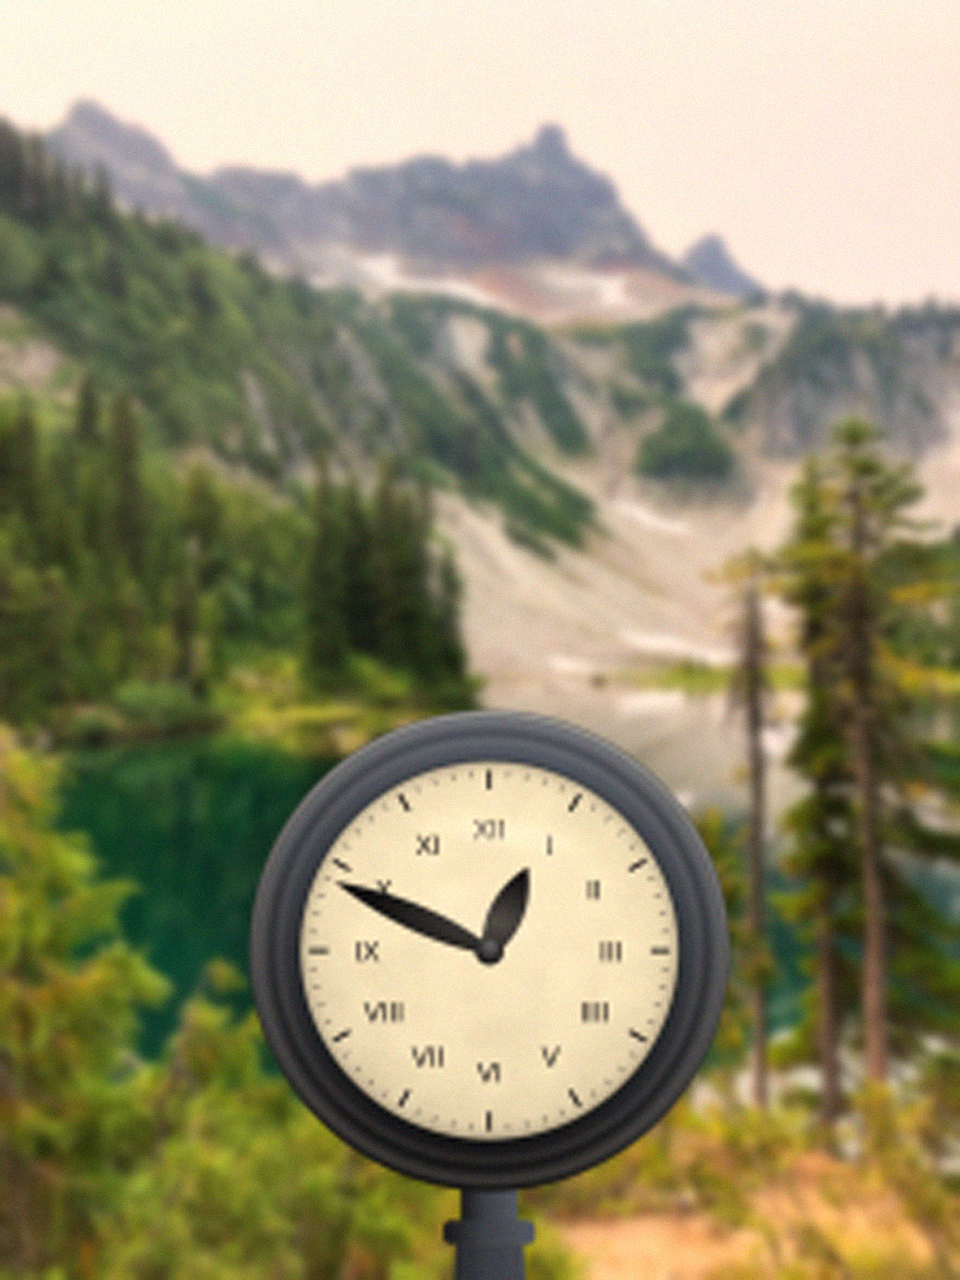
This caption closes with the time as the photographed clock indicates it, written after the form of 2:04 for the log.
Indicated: 12:49
